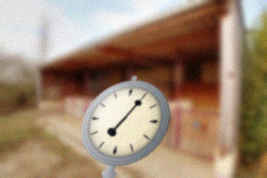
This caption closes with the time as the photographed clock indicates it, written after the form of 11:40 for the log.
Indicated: 7:05
